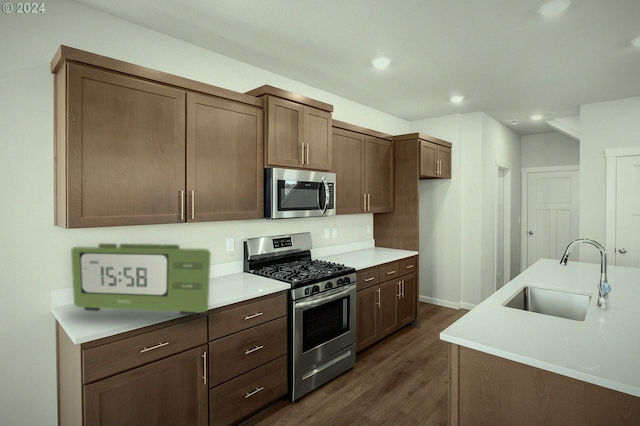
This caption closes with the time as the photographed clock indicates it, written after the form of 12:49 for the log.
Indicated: 15:58
